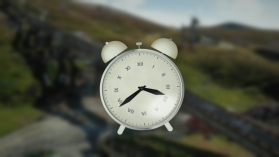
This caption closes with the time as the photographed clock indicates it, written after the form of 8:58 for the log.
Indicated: 3:39
